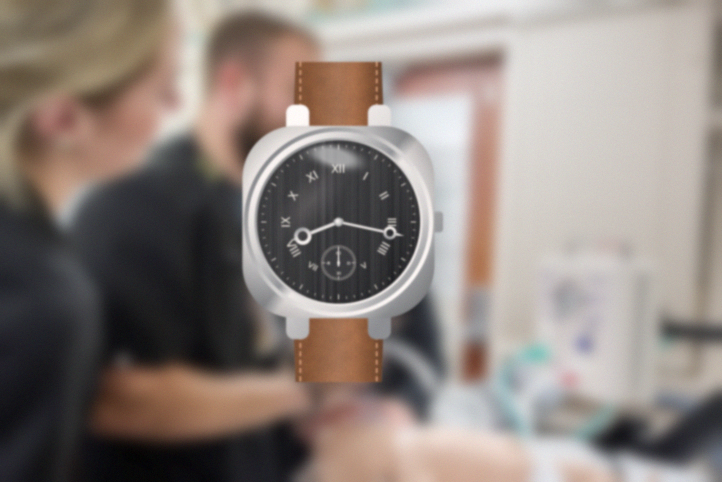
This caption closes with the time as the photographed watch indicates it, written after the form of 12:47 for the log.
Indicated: 8:17
